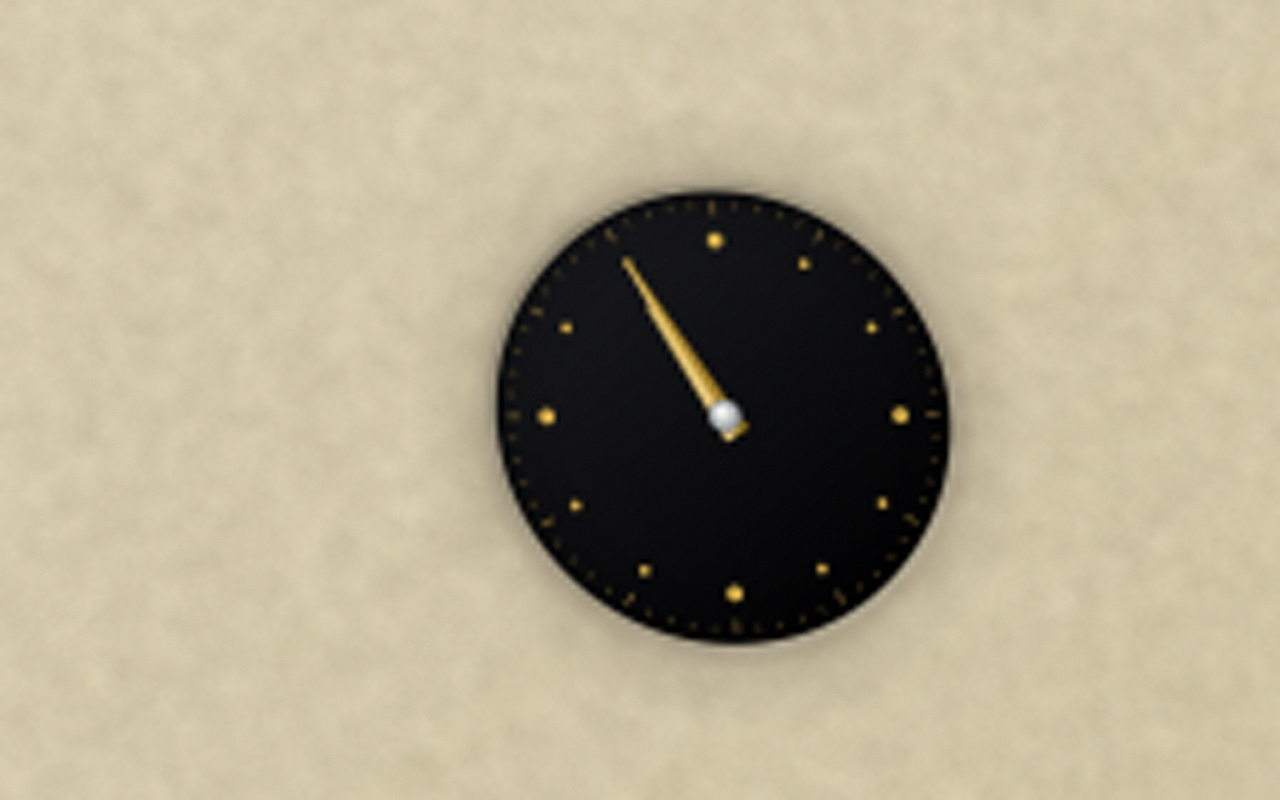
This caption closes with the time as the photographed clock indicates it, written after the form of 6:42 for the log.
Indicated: 10:55
